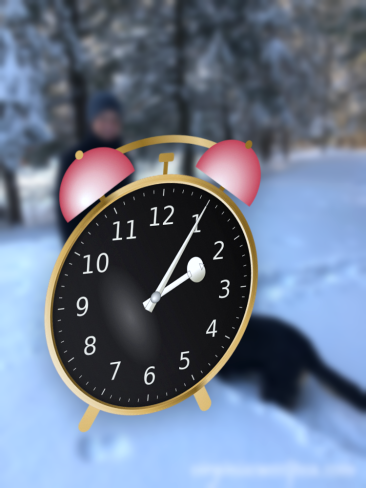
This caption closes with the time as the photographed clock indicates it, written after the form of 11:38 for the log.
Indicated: 2:05
